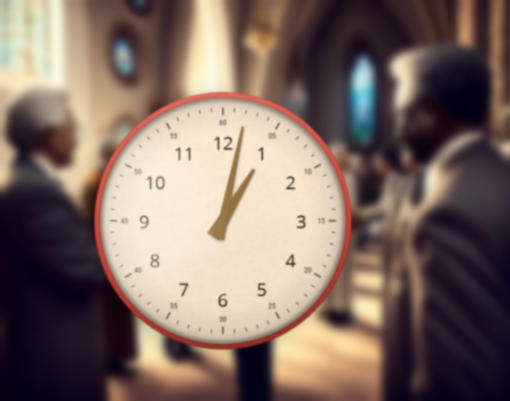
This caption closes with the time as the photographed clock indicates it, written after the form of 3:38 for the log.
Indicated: 1:02
